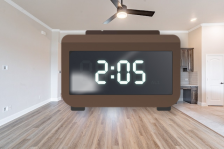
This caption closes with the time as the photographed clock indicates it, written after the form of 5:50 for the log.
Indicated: 2:05
